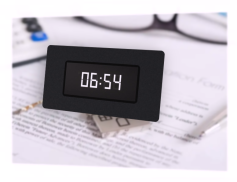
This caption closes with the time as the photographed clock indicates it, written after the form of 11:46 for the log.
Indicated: 6:54
